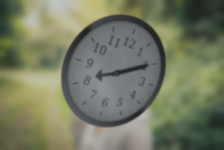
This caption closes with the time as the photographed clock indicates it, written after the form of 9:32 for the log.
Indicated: 8:10
